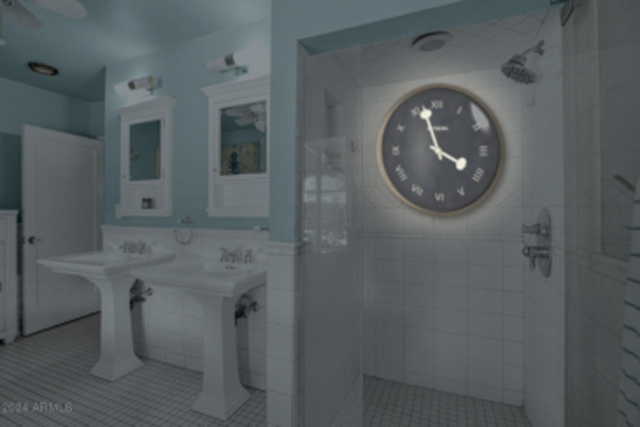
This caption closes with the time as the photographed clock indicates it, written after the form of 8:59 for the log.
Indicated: 3:57
